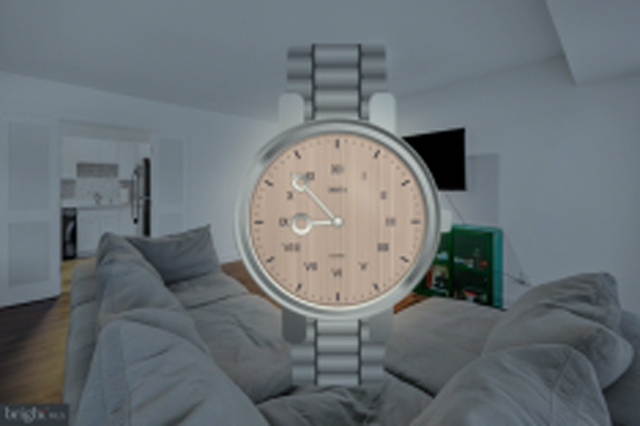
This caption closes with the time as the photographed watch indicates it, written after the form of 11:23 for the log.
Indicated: 8:53
